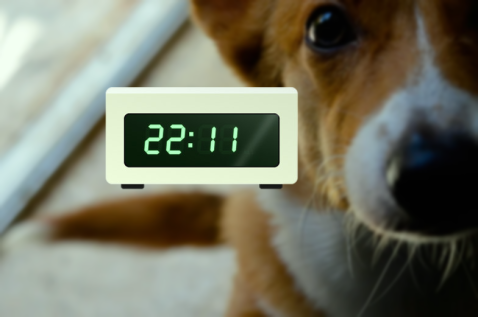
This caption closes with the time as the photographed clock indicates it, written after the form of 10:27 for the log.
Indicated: 22:11
